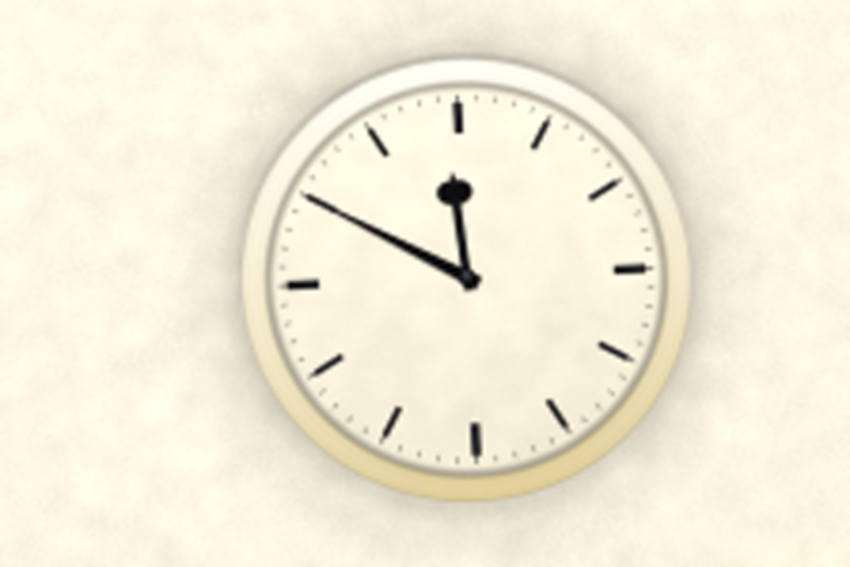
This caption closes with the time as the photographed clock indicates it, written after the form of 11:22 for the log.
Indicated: 11:50
